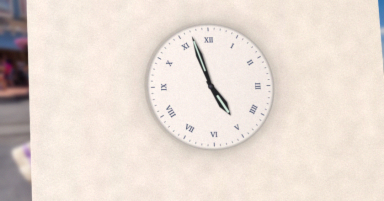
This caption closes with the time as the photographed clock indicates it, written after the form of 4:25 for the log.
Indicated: 4:57
